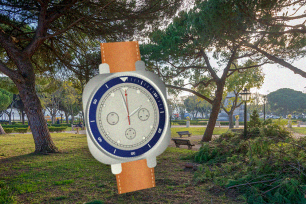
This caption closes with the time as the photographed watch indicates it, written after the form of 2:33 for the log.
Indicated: 1:58
